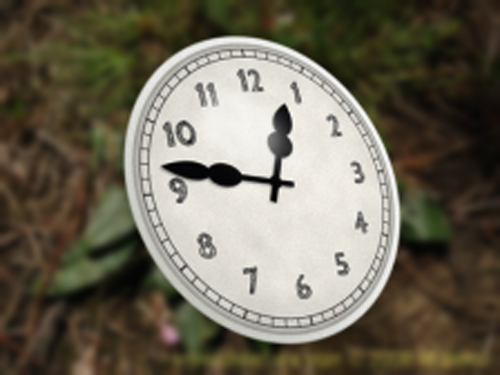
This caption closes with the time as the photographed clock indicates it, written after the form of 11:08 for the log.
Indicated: 12:47
